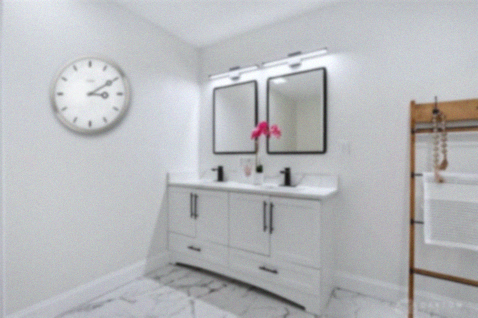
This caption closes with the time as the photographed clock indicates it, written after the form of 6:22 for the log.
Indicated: 3:10
